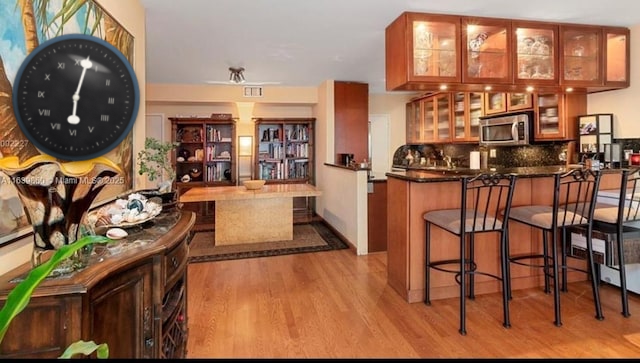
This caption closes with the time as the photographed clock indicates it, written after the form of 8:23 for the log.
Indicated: 6:02
